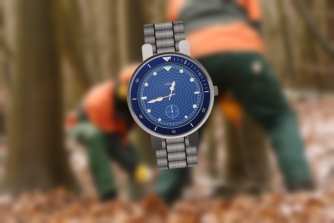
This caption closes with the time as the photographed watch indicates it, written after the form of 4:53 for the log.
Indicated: 12:43
